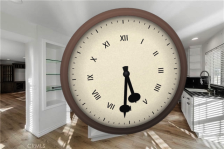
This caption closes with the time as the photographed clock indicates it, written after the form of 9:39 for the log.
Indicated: 5:31
